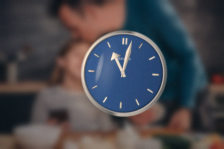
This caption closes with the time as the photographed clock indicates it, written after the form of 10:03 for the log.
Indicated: 11:02
